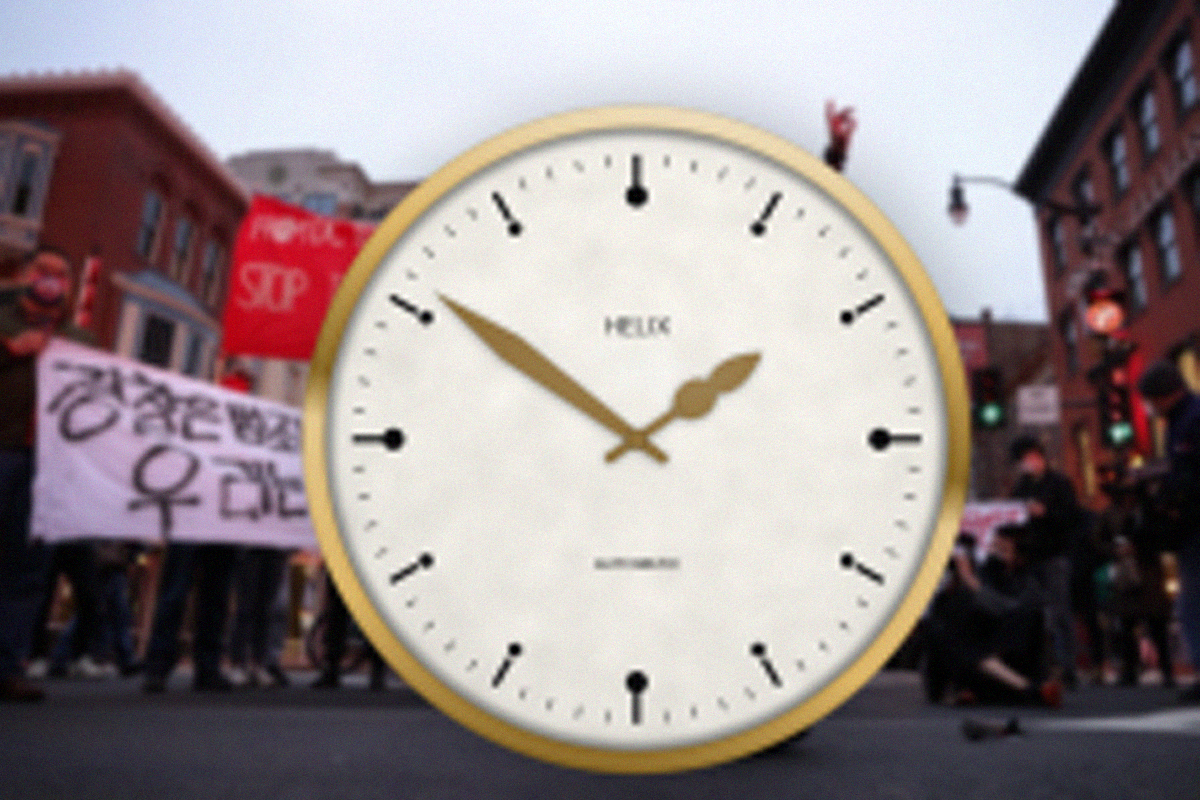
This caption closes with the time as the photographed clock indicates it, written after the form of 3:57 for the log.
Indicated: 1:51
